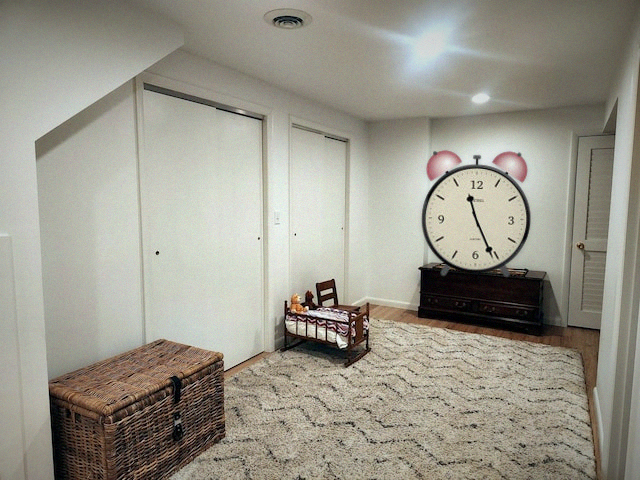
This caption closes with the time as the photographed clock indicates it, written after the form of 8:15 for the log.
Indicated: 11:26
